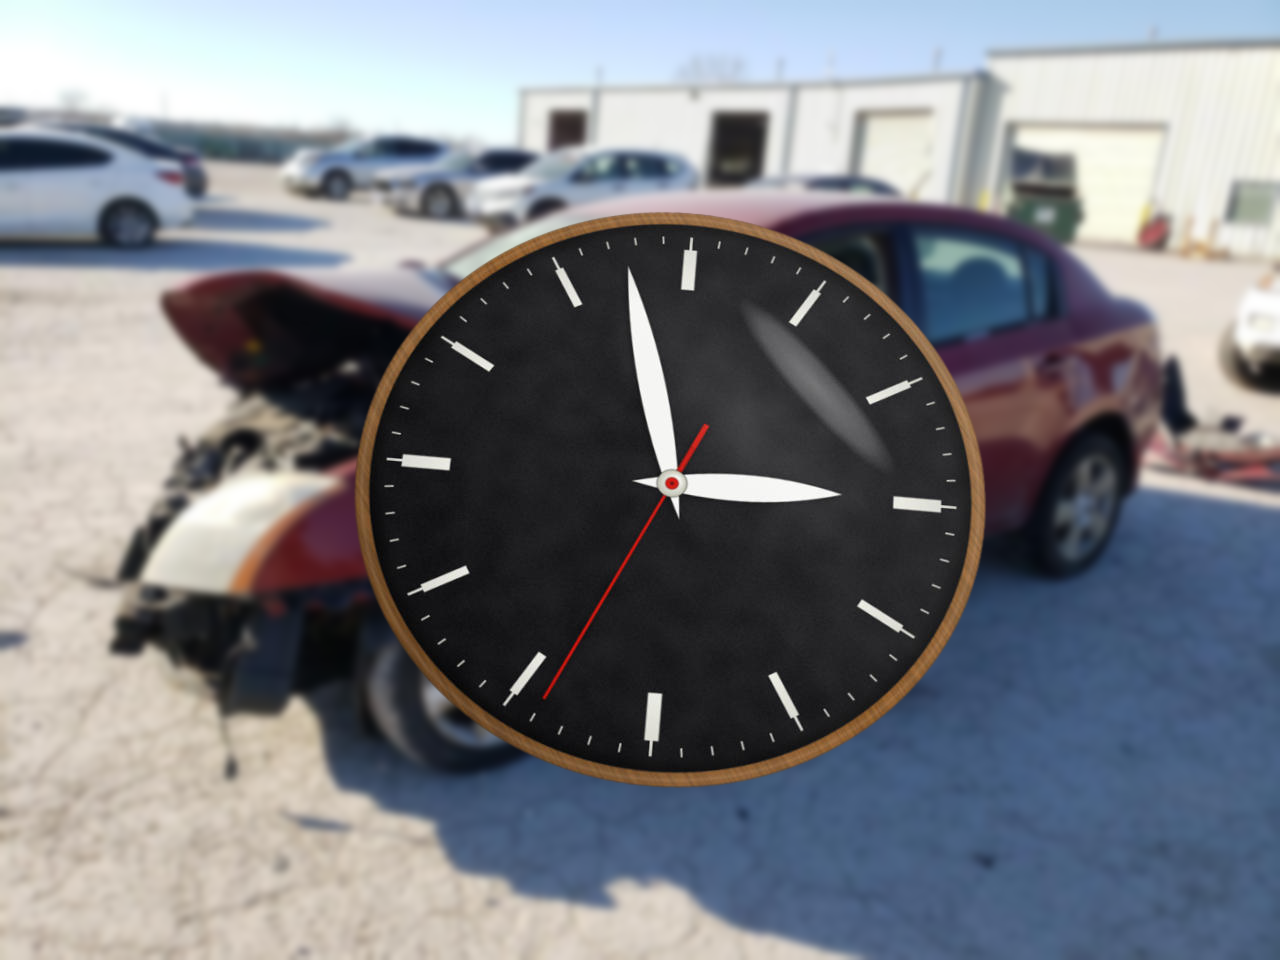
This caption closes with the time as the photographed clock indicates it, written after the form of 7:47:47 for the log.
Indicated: 2:57:34
